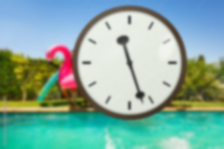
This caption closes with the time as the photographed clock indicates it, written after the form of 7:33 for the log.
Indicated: 11:27
